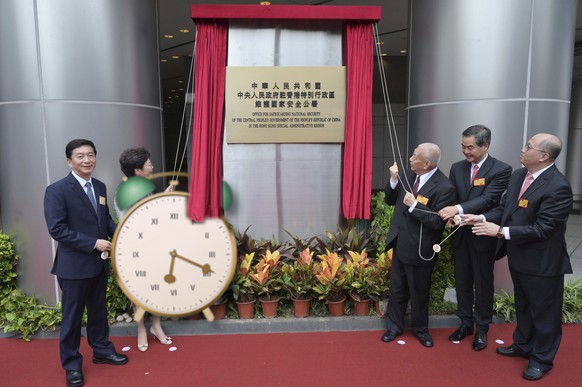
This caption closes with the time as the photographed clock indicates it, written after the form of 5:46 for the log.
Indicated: 6:19
